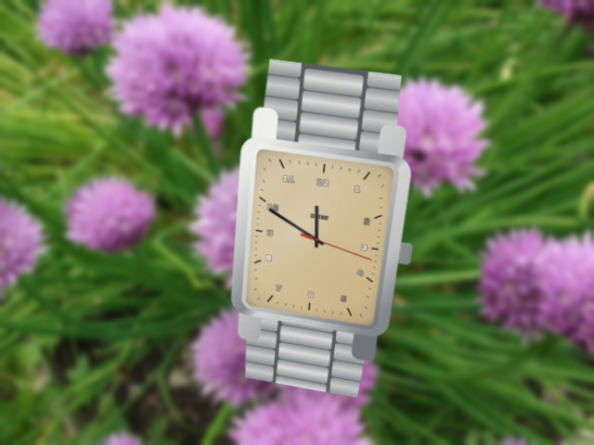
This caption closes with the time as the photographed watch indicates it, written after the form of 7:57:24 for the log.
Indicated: 11:49:17
